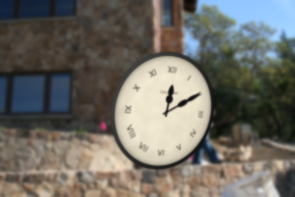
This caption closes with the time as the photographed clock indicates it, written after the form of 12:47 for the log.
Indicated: 12:10
